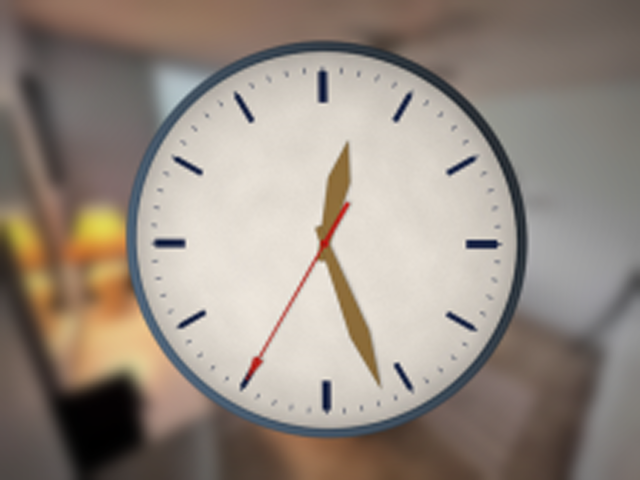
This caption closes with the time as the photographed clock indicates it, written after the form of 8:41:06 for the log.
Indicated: 12:26:35
